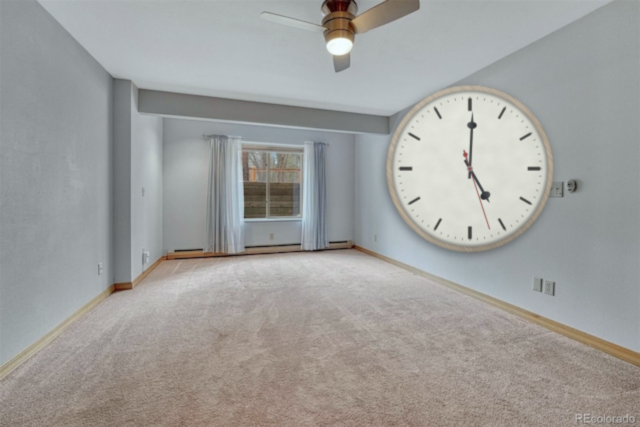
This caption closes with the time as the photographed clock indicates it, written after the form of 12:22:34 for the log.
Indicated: 5:00:27
